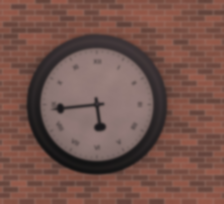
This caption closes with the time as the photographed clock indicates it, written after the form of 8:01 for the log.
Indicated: 5:44
